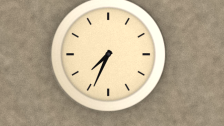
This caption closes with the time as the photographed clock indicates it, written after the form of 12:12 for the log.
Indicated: 7:34
